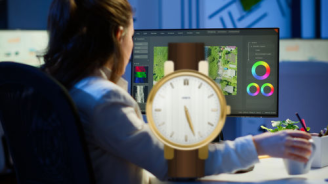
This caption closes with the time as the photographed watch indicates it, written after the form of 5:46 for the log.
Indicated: 5:27
